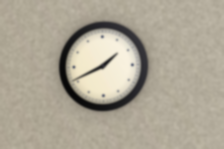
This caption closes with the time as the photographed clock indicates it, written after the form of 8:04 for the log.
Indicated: 1:41
